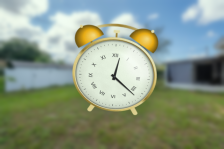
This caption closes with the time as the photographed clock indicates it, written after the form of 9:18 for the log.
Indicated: 12:22
